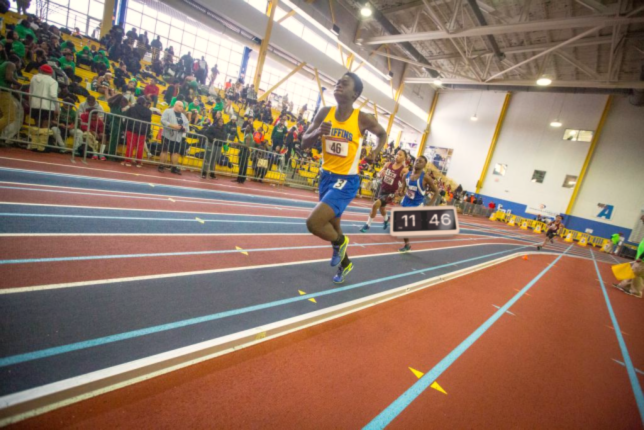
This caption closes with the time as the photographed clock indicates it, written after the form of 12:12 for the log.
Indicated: 11:46
